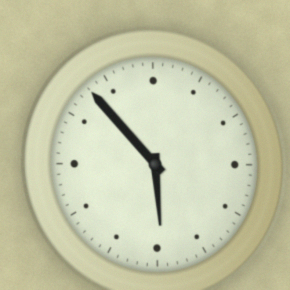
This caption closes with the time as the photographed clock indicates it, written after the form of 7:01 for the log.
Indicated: 5:53
